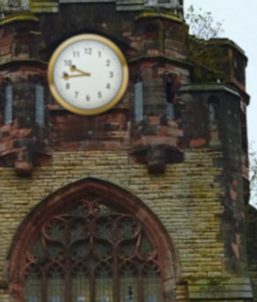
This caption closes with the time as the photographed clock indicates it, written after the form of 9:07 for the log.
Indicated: 9:44
